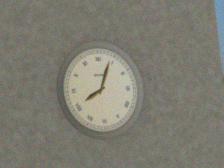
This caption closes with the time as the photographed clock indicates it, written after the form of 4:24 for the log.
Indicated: 8:04
